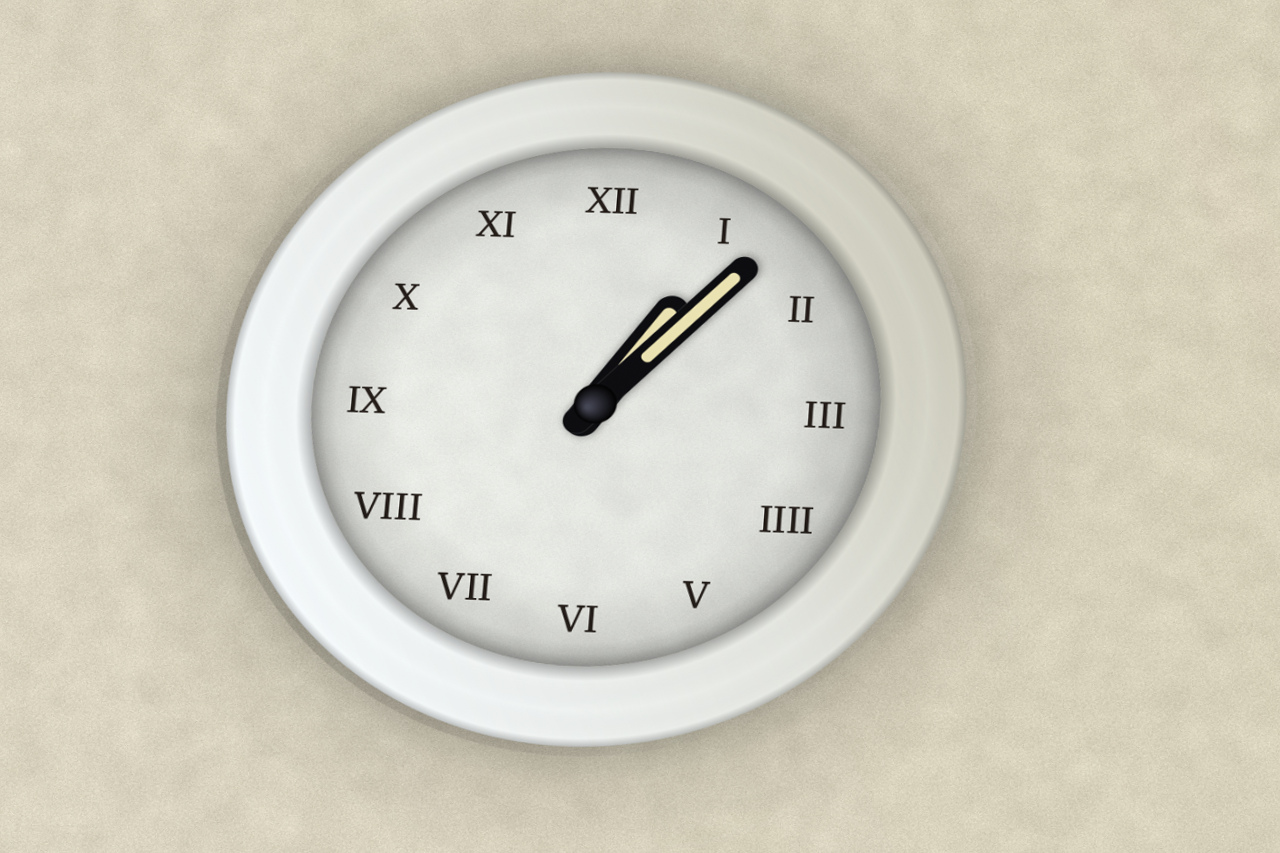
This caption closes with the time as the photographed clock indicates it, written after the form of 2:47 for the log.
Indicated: 1:07
